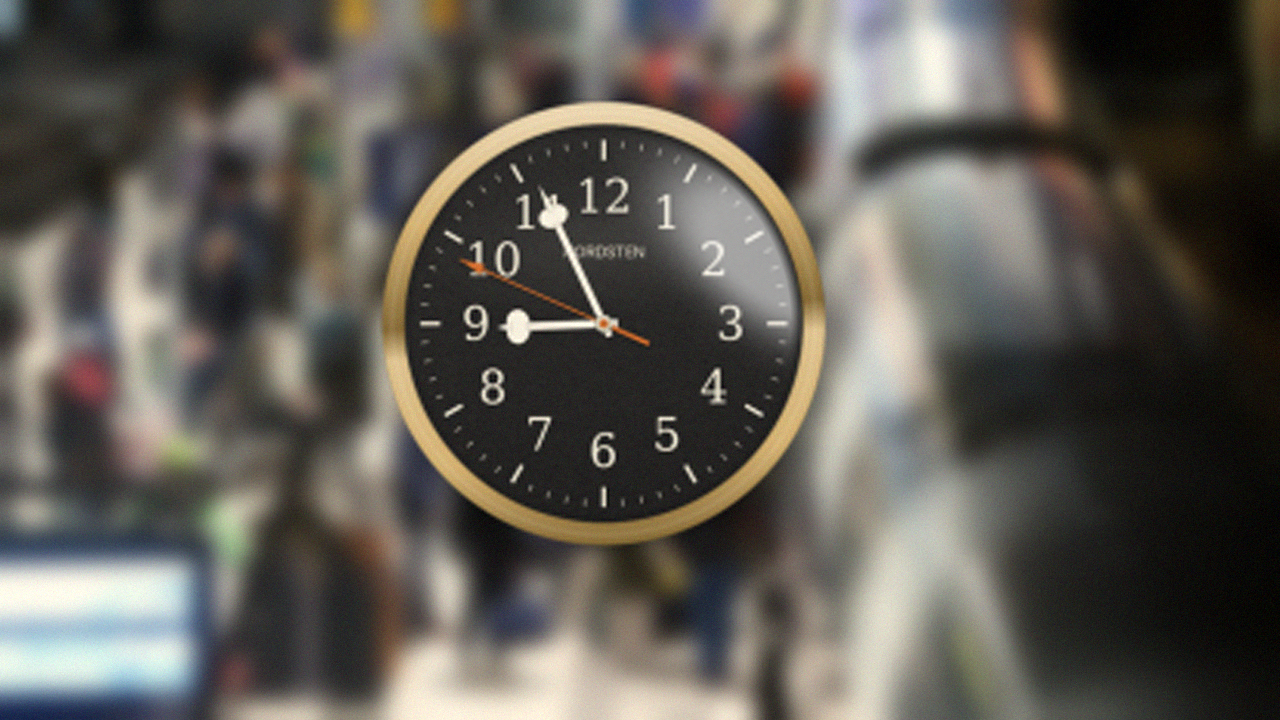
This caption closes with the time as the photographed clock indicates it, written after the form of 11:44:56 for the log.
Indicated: 8:55:49
